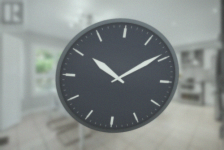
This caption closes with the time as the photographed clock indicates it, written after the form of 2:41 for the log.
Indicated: 10:09
